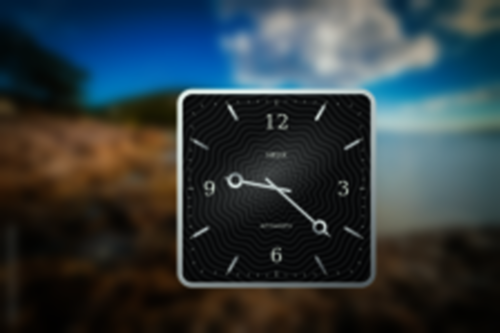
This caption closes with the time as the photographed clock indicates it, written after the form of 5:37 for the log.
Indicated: 9:22
